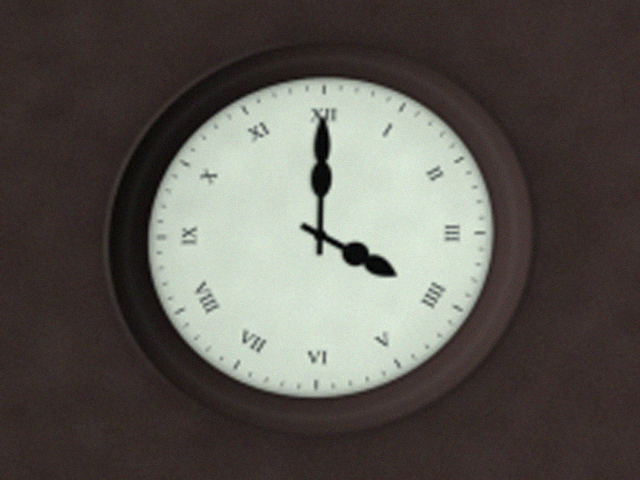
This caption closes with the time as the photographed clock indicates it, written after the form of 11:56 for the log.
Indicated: 4:00
